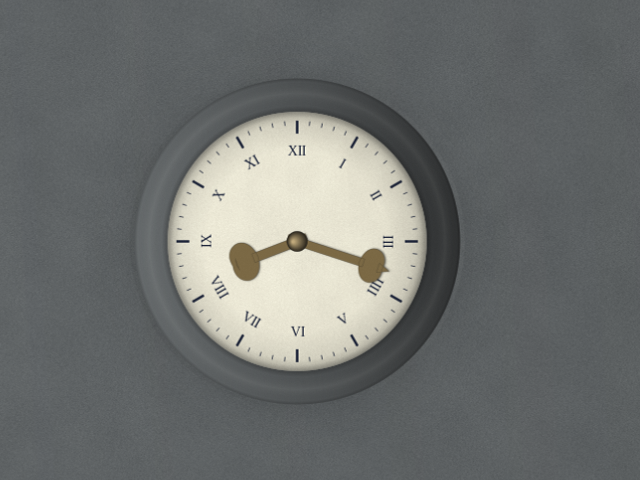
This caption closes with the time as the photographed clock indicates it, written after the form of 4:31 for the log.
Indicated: 8:18
